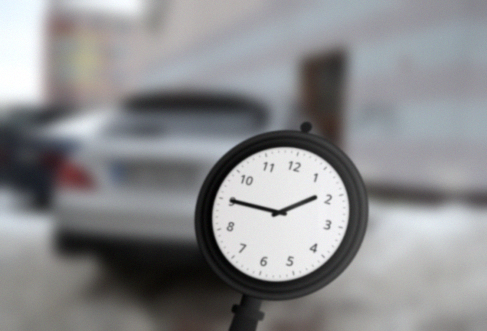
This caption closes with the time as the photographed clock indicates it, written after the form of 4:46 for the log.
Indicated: 1:45
